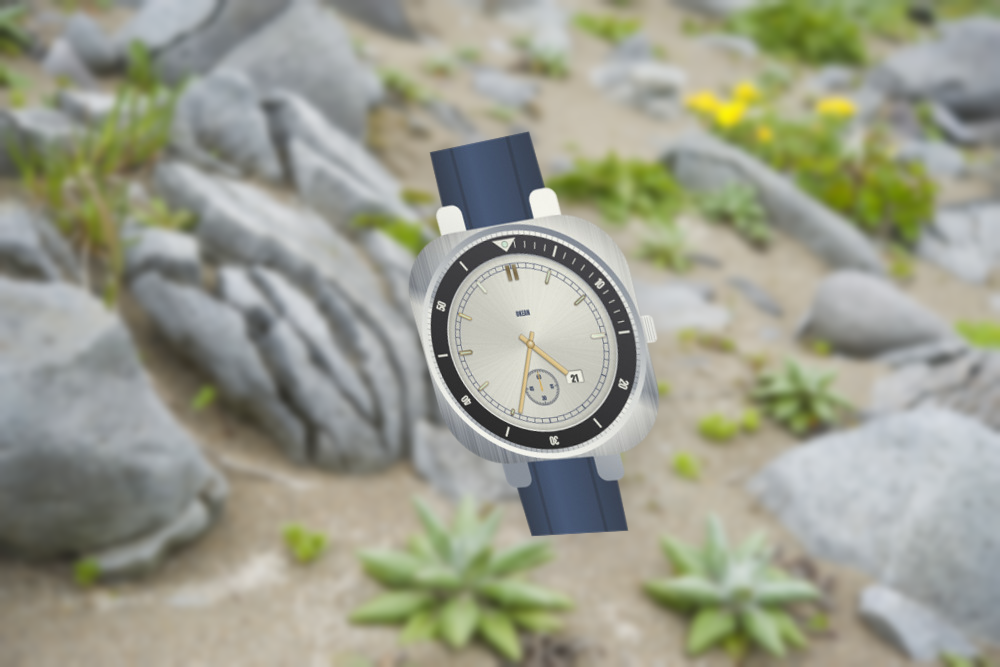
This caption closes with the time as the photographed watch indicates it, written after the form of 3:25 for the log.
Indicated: 4:34
